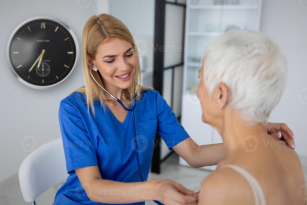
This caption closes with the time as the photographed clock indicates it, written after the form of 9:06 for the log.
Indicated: 6:36
